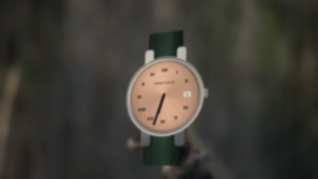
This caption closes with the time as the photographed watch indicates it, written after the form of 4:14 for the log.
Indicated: 6:33
